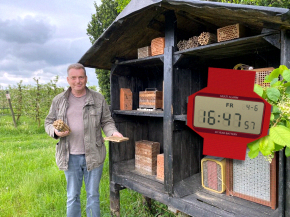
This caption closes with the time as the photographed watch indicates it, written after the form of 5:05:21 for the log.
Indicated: 16:47:57
